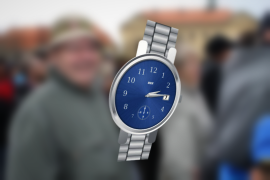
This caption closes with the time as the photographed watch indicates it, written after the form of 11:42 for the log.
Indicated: 2:14
